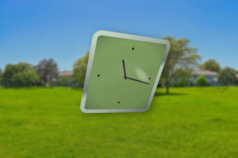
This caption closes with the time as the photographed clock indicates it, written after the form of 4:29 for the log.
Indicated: 11:17
